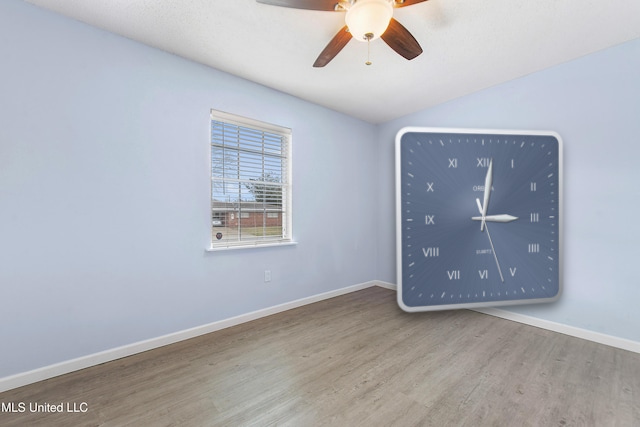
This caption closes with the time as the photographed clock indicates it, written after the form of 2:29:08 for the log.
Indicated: 3:01:27
